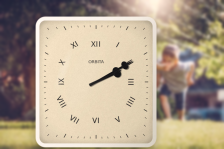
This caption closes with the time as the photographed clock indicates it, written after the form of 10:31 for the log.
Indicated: 2:10
